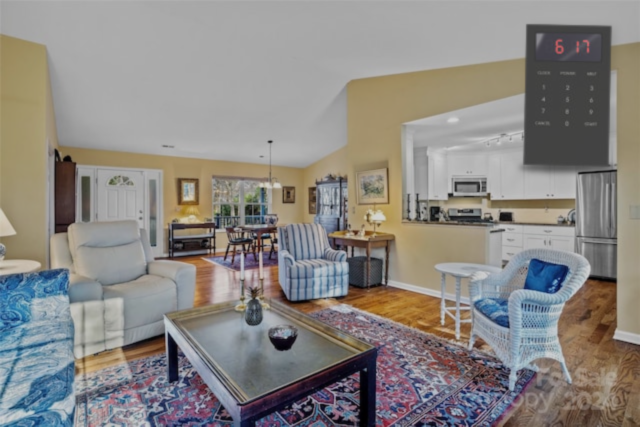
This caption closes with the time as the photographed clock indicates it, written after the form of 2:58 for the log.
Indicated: 6:17
